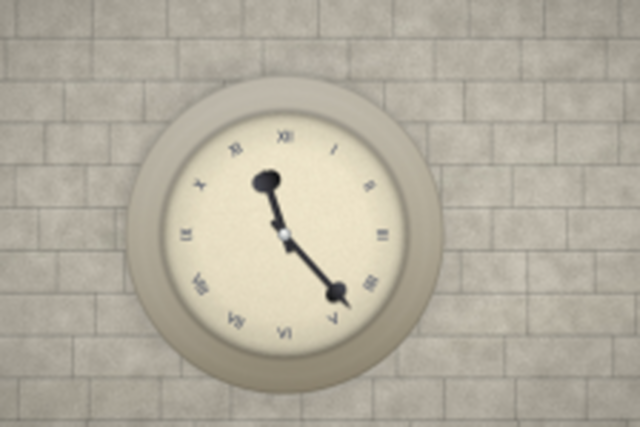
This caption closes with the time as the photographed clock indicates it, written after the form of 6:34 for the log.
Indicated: 11:23
